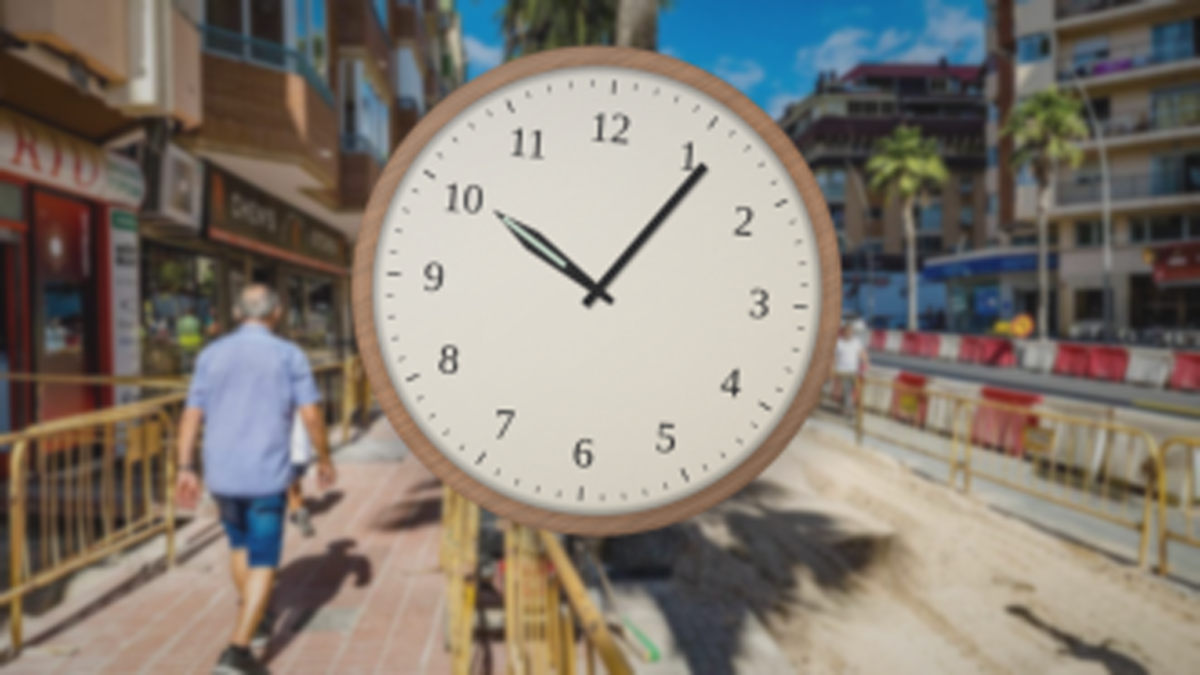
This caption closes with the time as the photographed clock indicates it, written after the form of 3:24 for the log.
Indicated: 10:06
